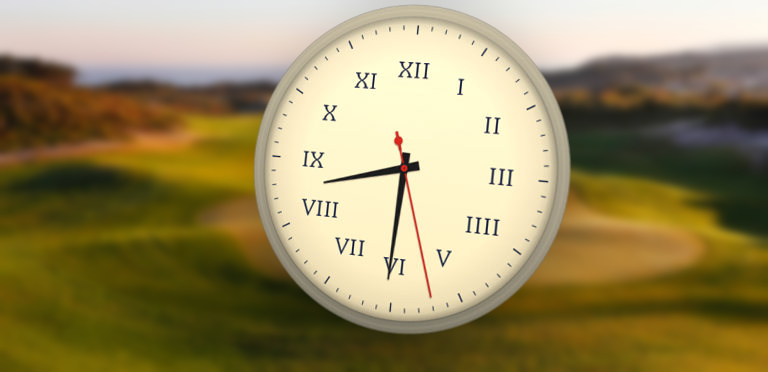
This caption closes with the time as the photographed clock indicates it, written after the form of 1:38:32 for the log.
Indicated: 8:30:27
